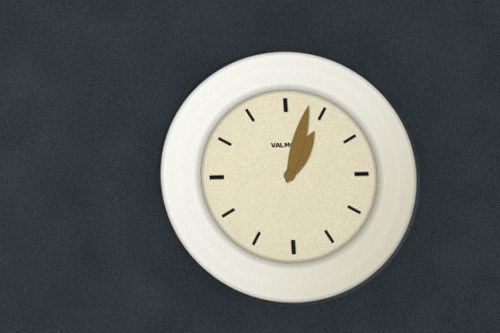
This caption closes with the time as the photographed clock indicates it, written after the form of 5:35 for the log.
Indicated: 1:03
